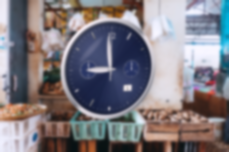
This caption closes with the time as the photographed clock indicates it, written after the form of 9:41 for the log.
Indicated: 8:59
